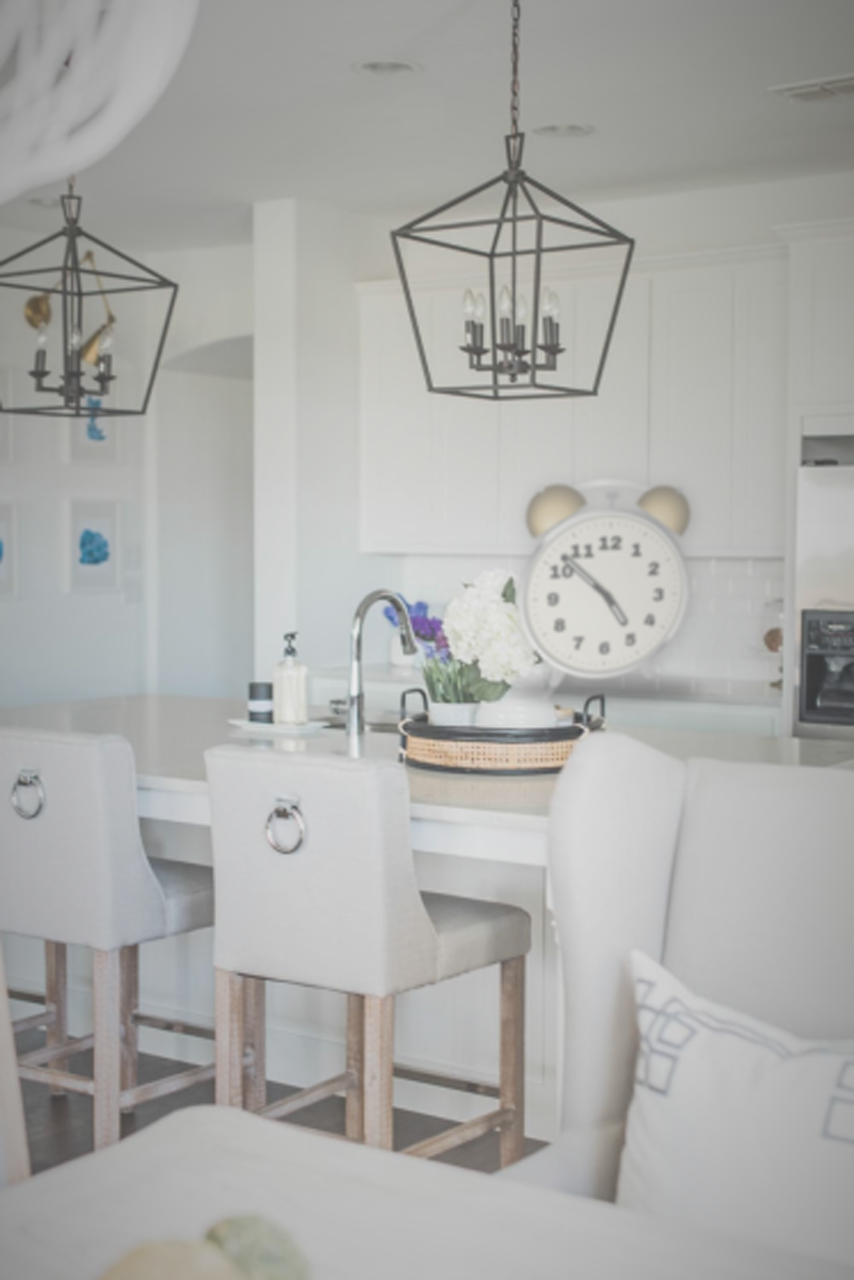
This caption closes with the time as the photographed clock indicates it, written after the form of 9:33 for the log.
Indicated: 4:52
